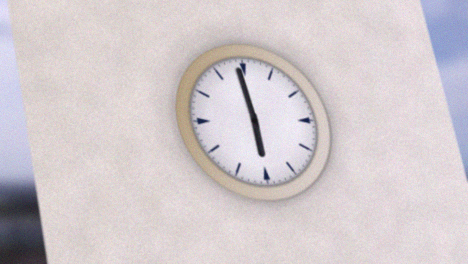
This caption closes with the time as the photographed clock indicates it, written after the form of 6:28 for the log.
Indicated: 5:59
